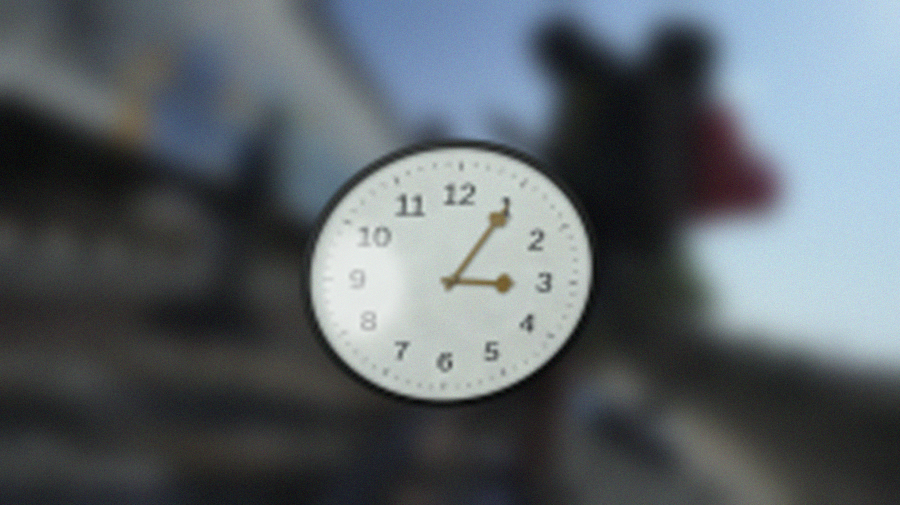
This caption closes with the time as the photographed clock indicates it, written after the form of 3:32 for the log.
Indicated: 3:05
